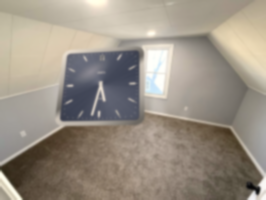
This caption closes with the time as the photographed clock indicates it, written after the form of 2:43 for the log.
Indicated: 5:32
